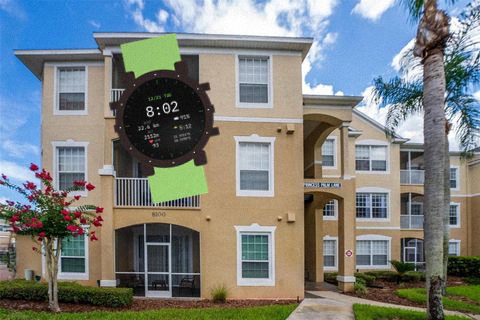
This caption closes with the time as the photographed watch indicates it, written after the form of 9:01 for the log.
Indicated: 8:02
